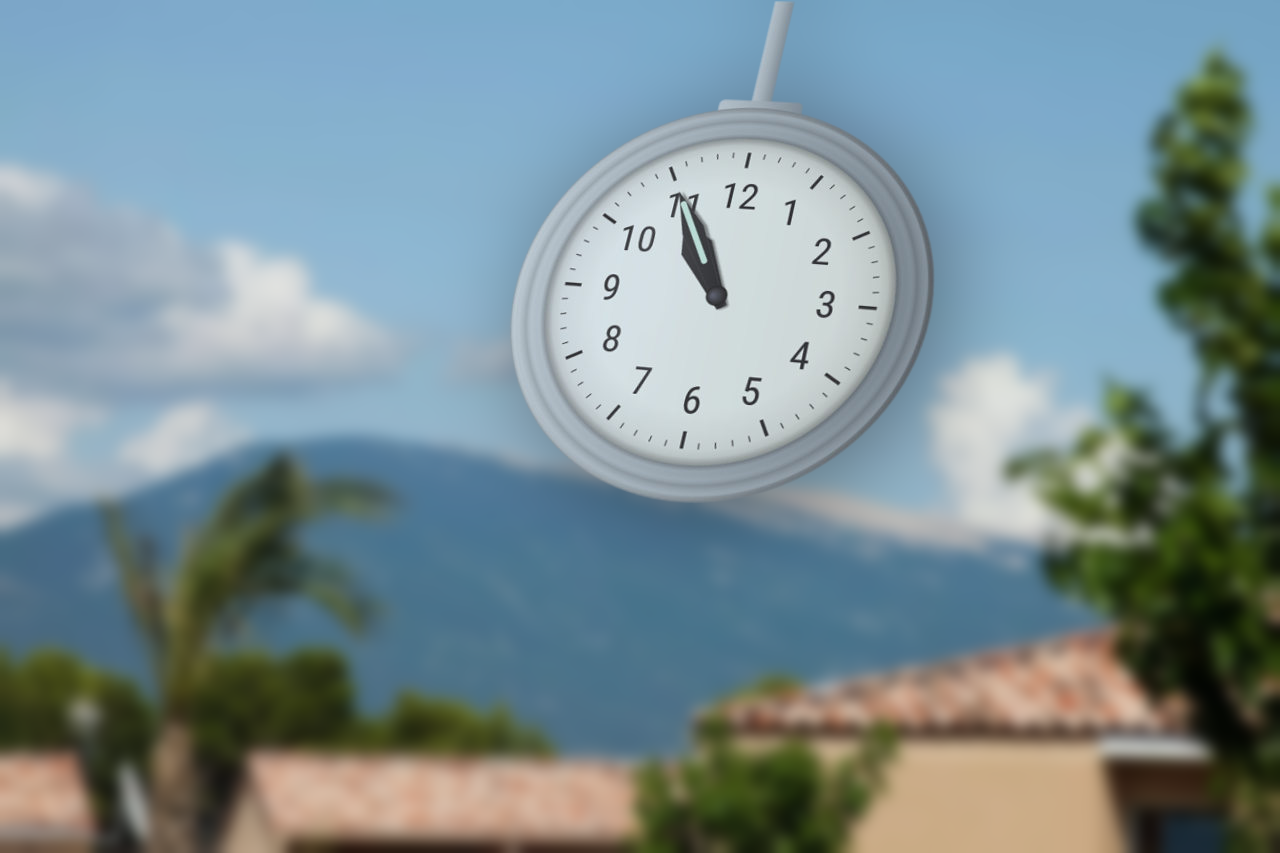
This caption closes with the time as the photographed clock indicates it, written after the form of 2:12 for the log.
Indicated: 10:55
